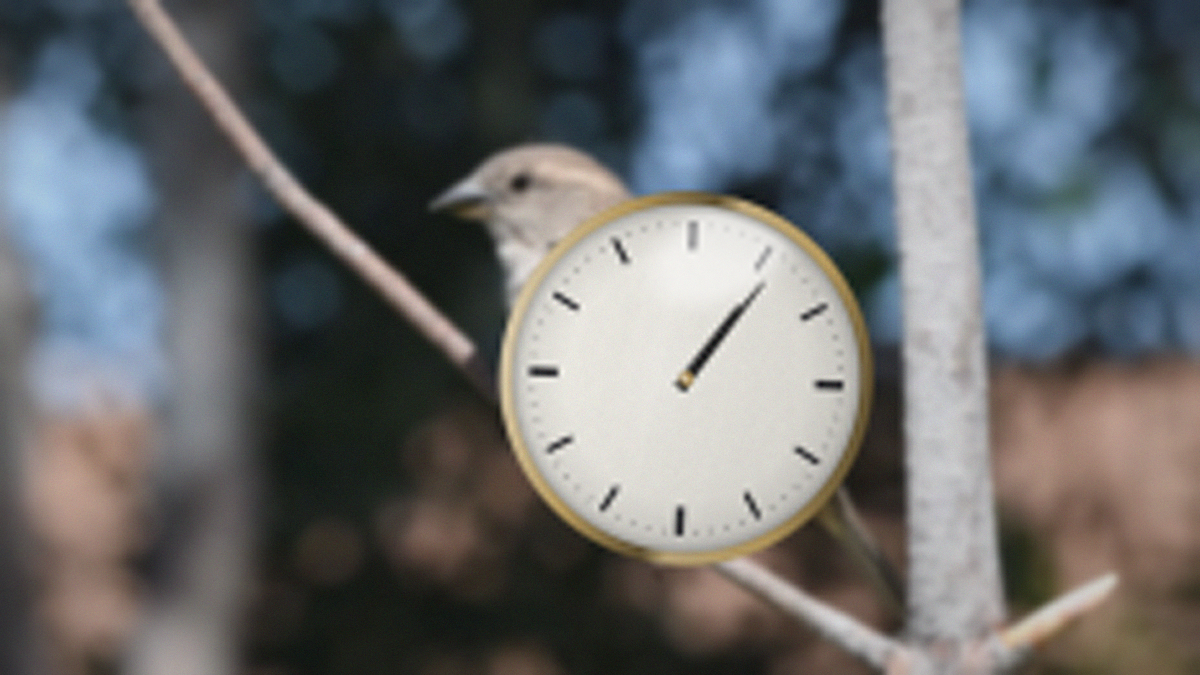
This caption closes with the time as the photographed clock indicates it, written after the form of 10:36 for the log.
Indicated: 1:06
